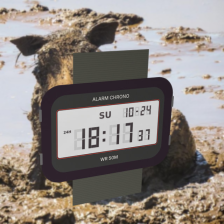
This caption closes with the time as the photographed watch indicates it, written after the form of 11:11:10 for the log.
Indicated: 18:17:37
